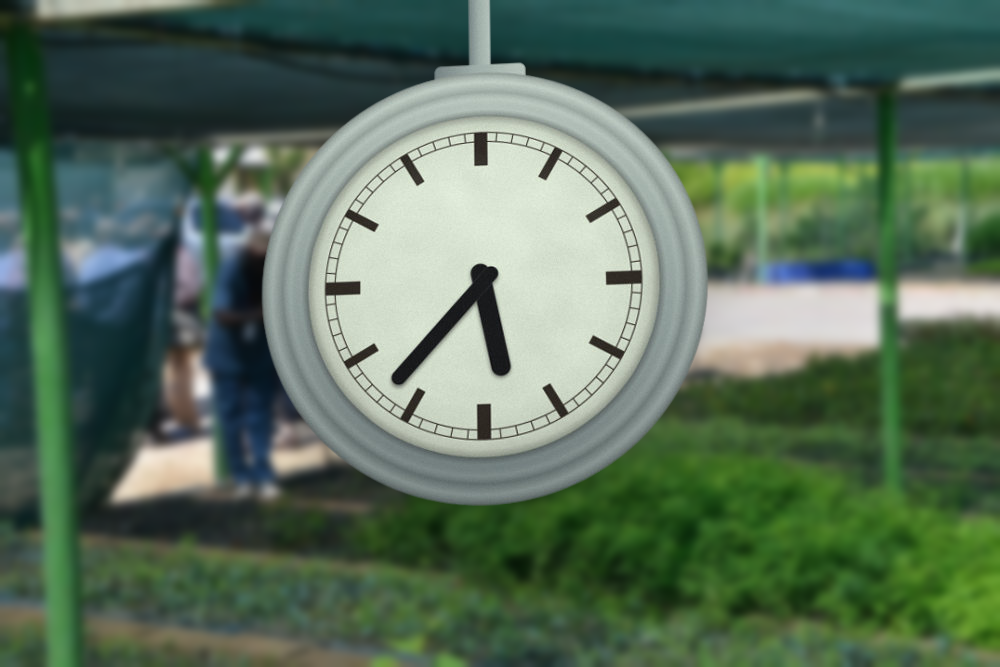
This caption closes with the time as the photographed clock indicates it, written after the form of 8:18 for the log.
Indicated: 5:37
